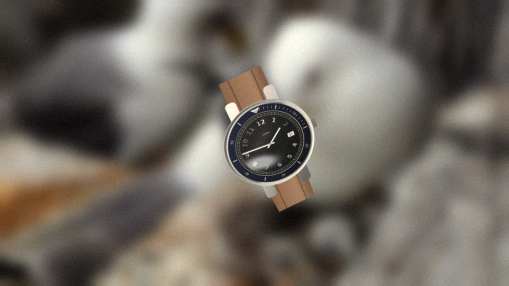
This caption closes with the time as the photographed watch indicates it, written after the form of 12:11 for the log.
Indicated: 1:46
